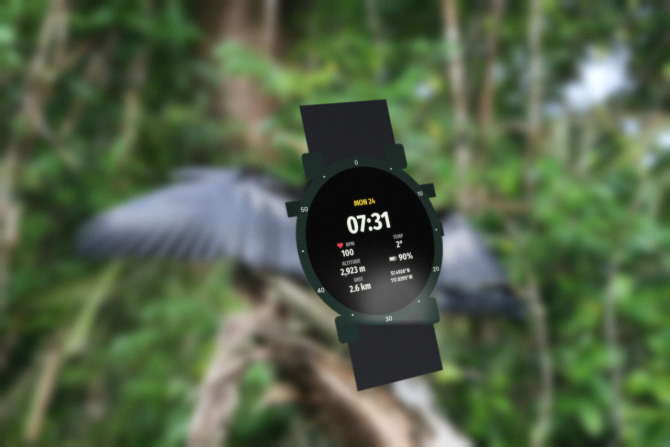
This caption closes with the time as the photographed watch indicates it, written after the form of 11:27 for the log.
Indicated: 7:31
